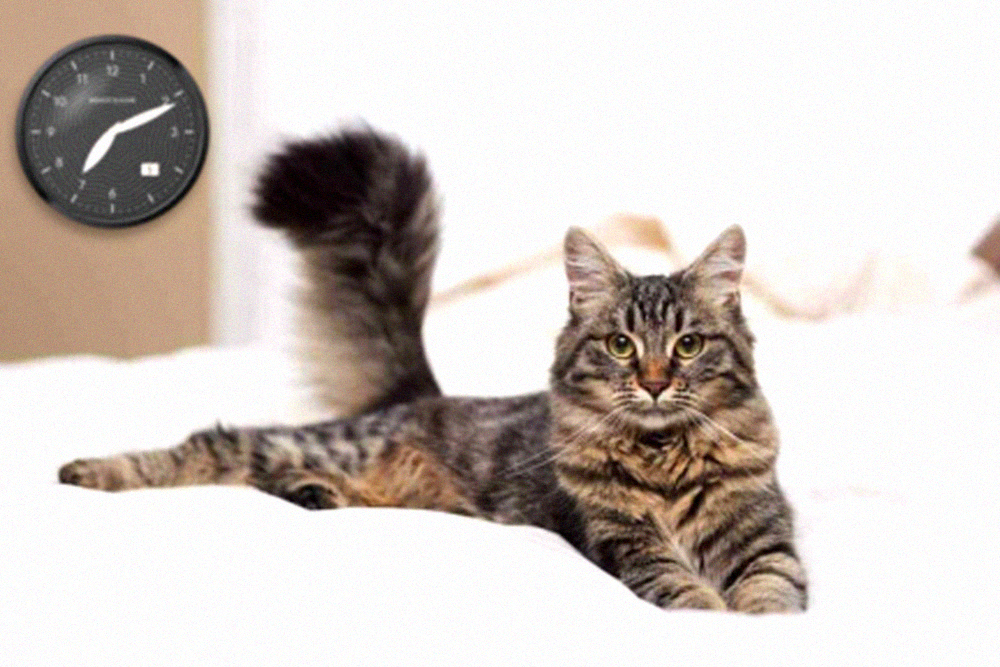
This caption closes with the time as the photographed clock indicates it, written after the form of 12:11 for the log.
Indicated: 7:11
